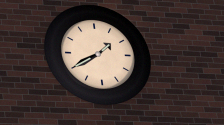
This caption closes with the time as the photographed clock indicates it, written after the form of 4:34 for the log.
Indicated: 1:40
